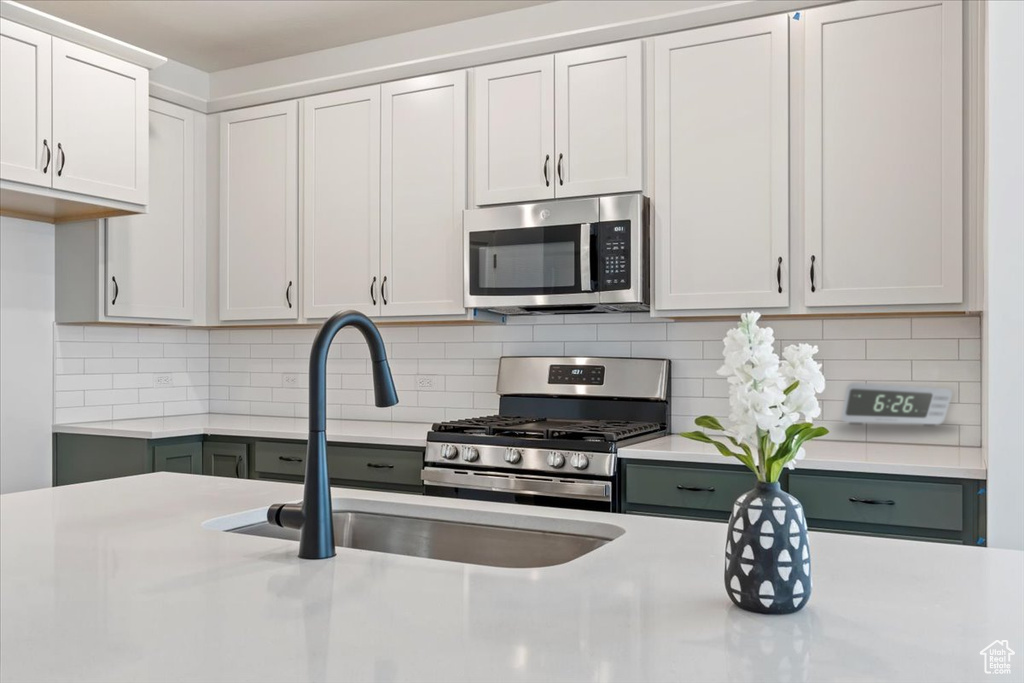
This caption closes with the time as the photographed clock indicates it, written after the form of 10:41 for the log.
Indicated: 6:26
